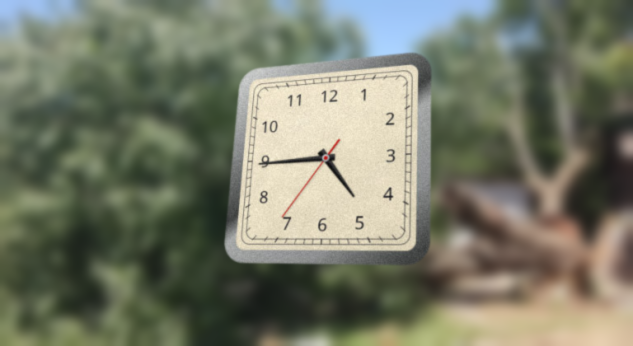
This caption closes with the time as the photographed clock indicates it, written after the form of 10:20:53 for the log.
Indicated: 4:44:36
